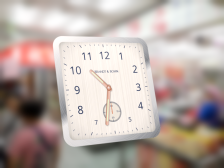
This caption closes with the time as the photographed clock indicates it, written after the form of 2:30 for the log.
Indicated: 10:32
